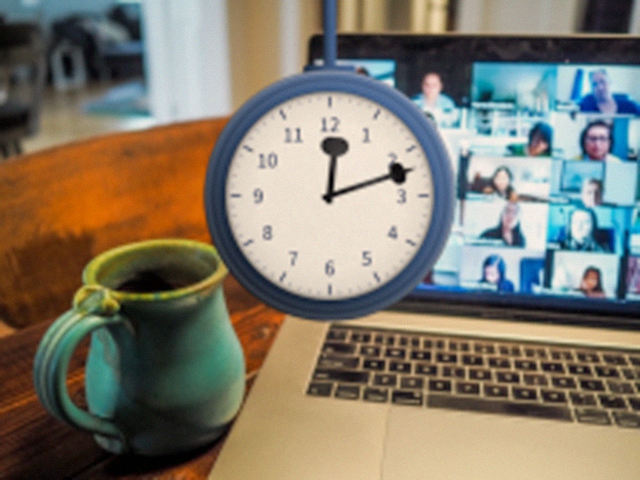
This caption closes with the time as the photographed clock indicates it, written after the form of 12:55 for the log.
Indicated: 12:12
